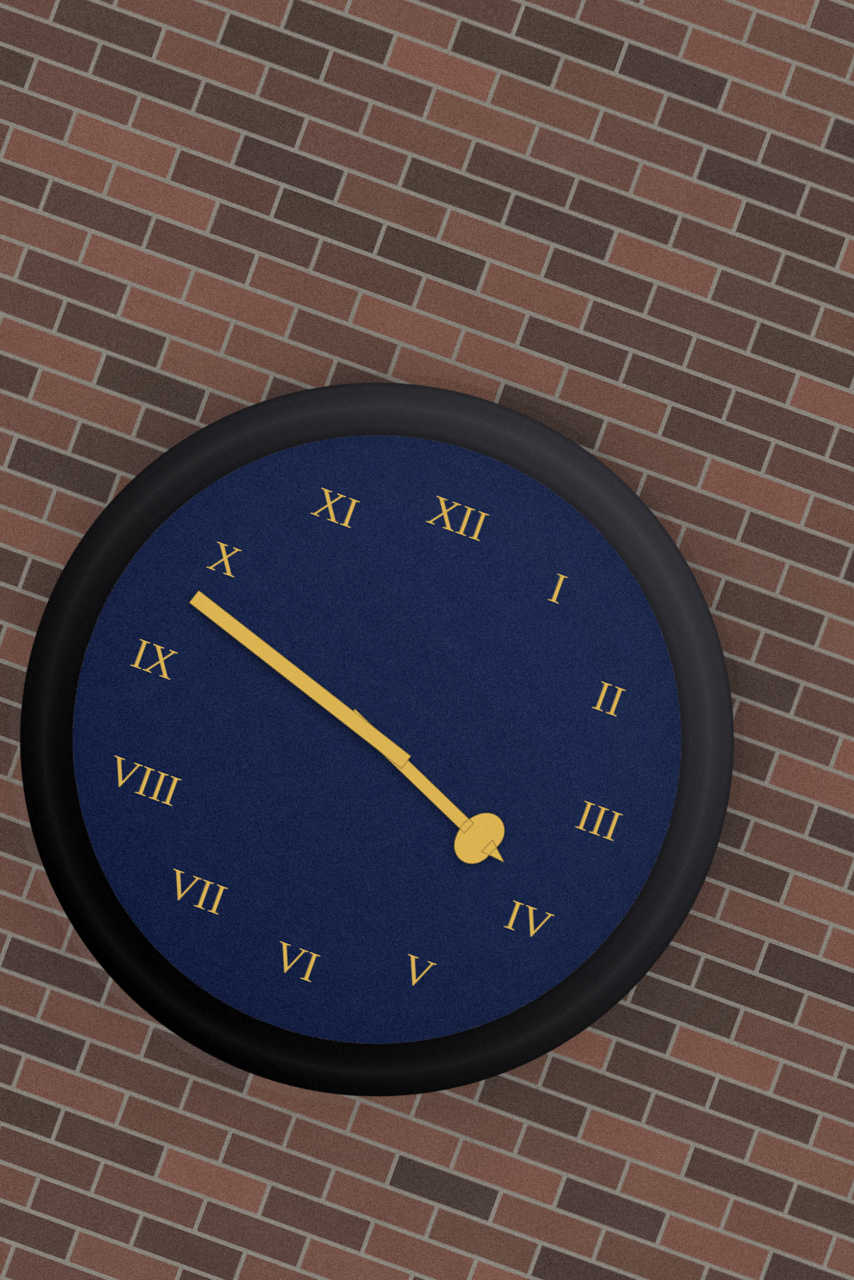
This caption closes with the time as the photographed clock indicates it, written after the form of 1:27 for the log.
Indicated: 3:48
